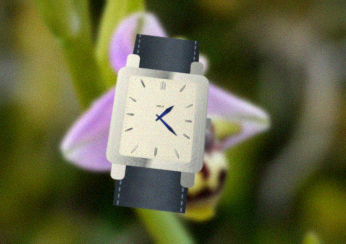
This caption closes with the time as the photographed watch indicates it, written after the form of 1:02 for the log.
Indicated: 1:22
